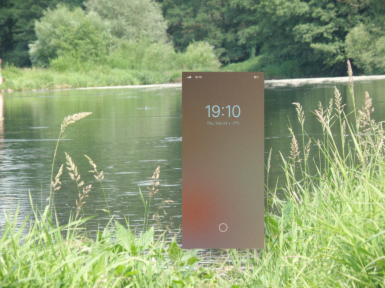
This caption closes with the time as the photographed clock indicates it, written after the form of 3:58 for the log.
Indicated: 19:10
